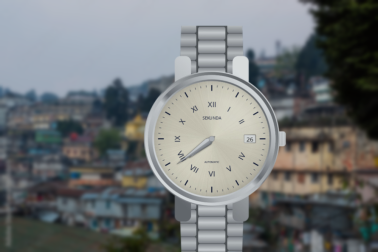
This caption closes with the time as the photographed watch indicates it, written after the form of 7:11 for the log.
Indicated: 7:39
